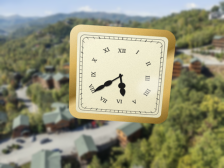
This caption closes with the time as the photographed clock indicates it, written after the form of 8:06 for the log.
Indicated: 5:39
